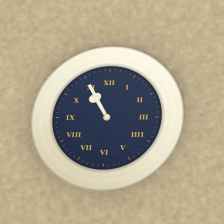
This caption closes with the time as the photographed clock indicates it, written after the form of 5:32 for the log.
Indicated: 10:55
